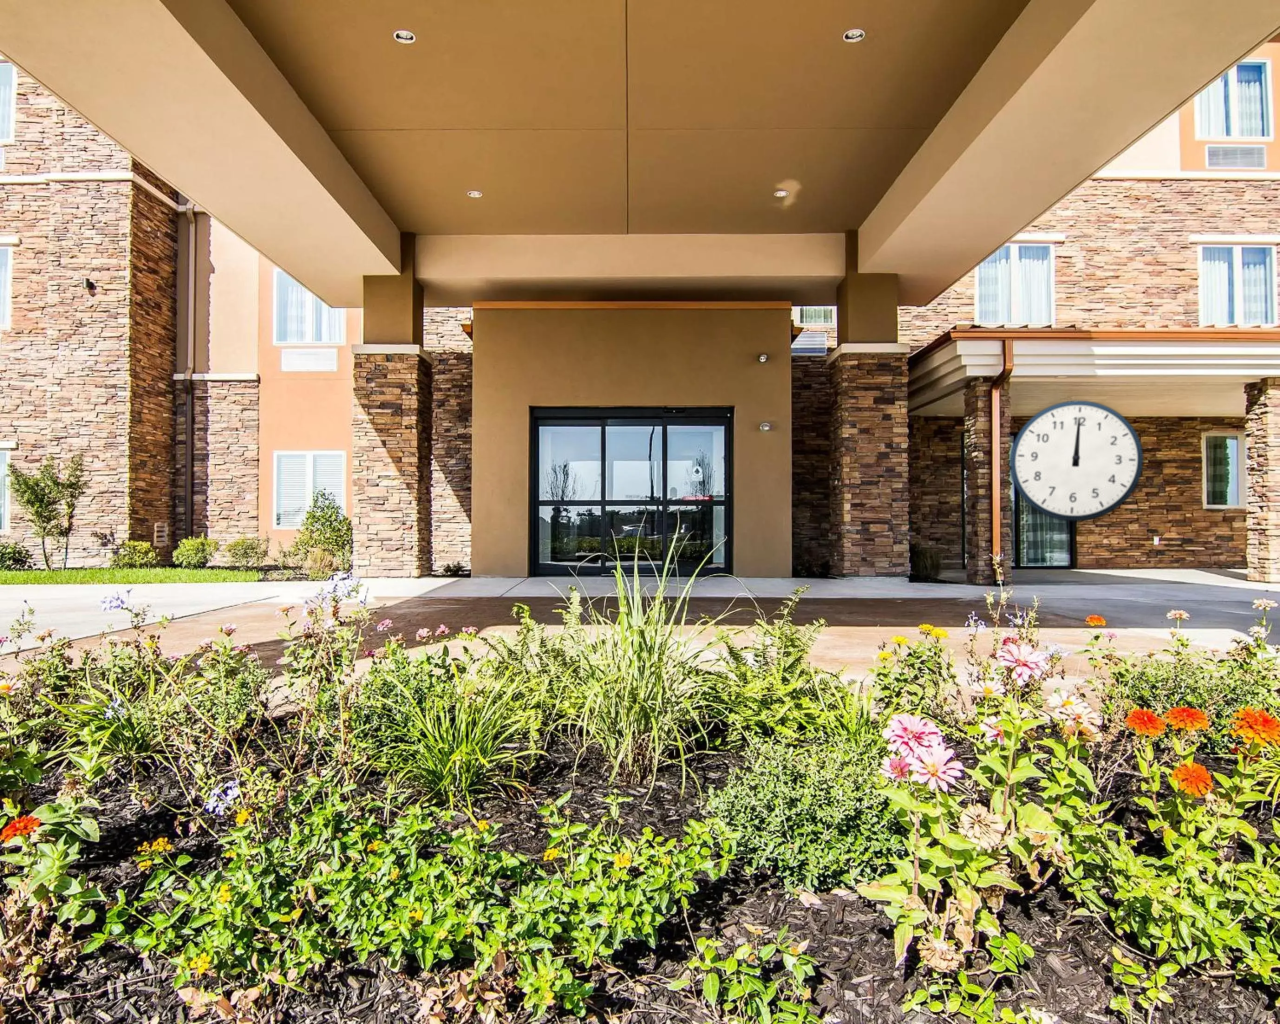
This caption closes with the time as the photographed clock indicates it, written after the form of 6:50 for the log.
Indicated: 12:00
